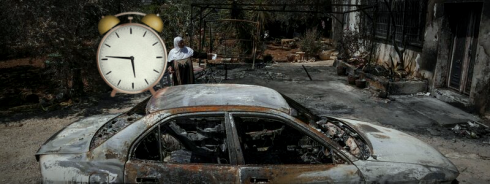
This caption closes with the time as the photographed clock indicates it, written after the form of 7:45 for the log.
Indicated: 5:46
